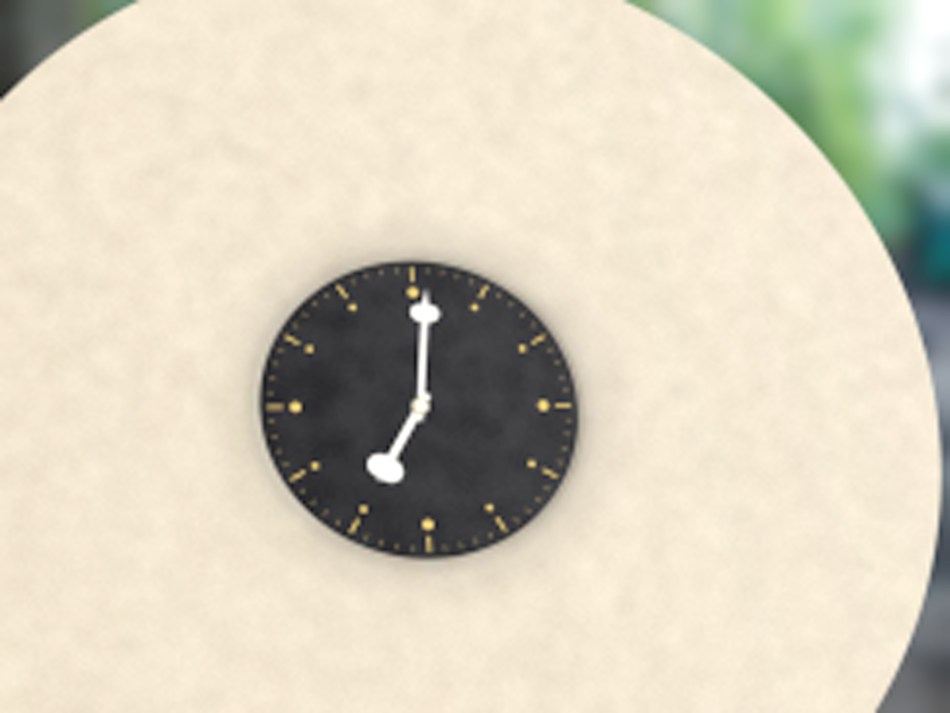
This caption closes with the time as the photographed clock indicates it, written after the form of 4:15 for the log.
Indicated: 7:01
